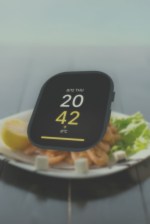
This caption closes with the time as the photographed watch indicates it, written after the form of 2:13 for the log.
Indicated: 20:42
